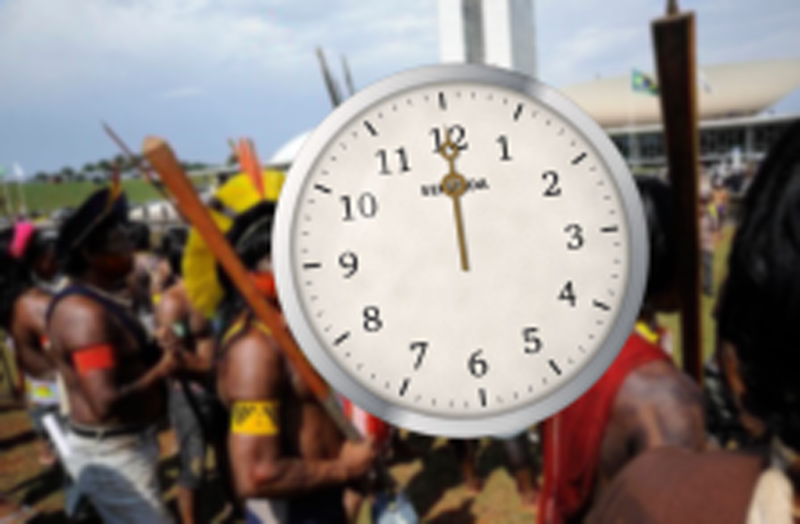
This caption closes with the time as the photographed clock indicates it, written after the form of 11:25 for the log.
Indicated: 12:00
